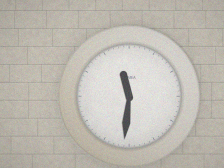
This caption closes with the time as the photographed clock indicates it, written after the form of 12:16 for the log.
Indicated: 11:31
